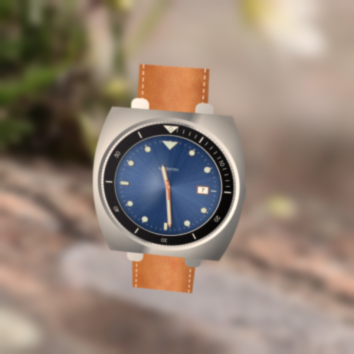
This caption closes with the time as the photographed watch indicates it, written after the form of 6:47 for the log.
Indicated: 11:29
